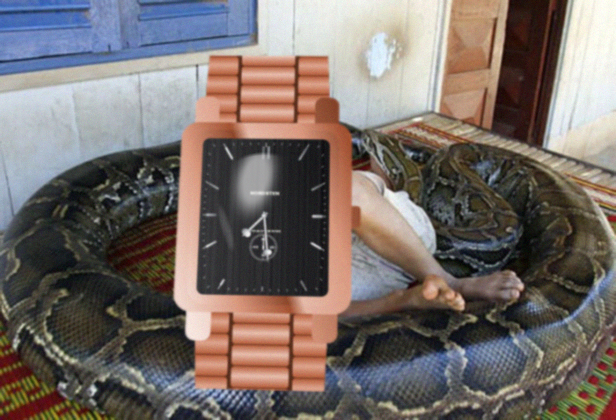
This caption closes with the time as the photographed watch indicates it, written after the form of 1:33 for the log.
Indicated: 7:29
